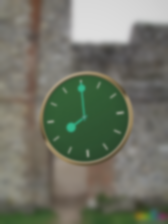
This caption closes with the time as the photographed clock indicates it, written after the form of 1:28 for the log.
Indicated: 8:00
